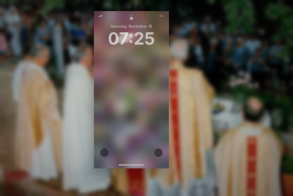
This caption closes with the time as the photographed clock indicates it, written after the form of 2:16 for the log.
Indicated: 7:25
